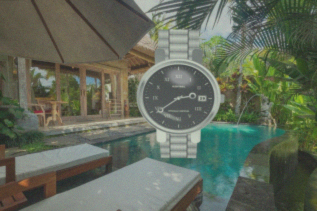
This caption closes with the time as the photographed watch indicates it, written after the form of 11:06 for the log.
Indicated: 2:39
